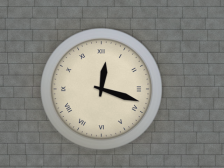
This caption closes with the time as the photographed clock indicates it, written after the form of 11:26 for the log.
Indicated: 12:18
